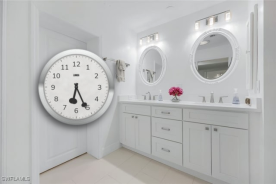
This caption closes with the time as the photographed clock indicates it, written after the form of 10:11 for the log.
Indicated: 6:26
